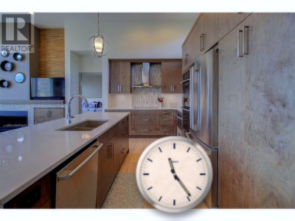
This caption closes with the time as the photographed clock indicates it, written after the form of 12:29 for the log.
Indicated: 11:24
